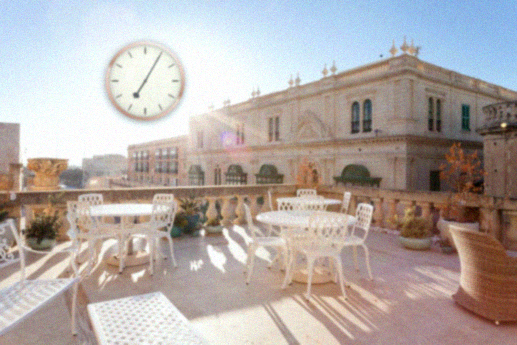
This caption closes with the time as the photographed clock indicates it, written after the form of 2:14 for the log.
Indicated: 7:05
